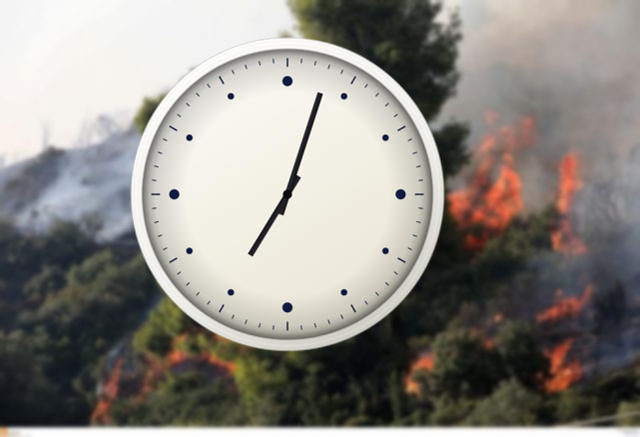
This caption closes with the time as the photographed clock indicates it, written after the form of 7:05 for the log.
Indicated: 7:03
